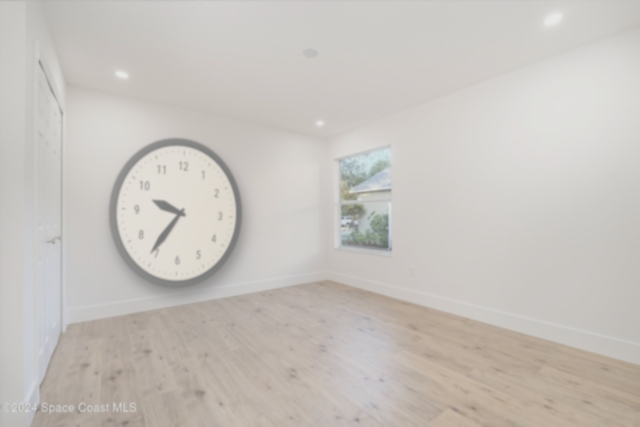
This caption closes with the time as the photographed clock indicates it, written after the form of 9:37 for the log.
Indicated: 9:36
